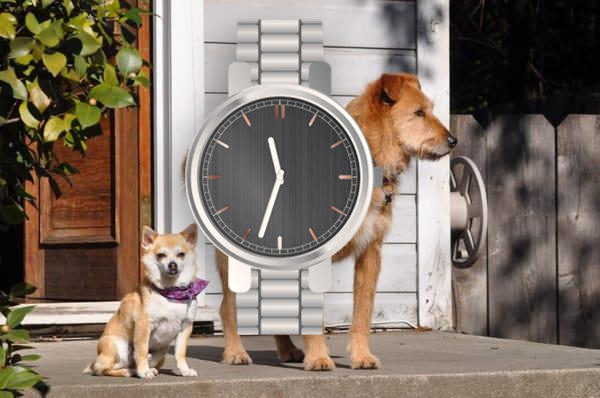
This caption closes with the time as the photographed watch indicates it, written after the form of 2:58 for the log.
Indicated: 11:33
